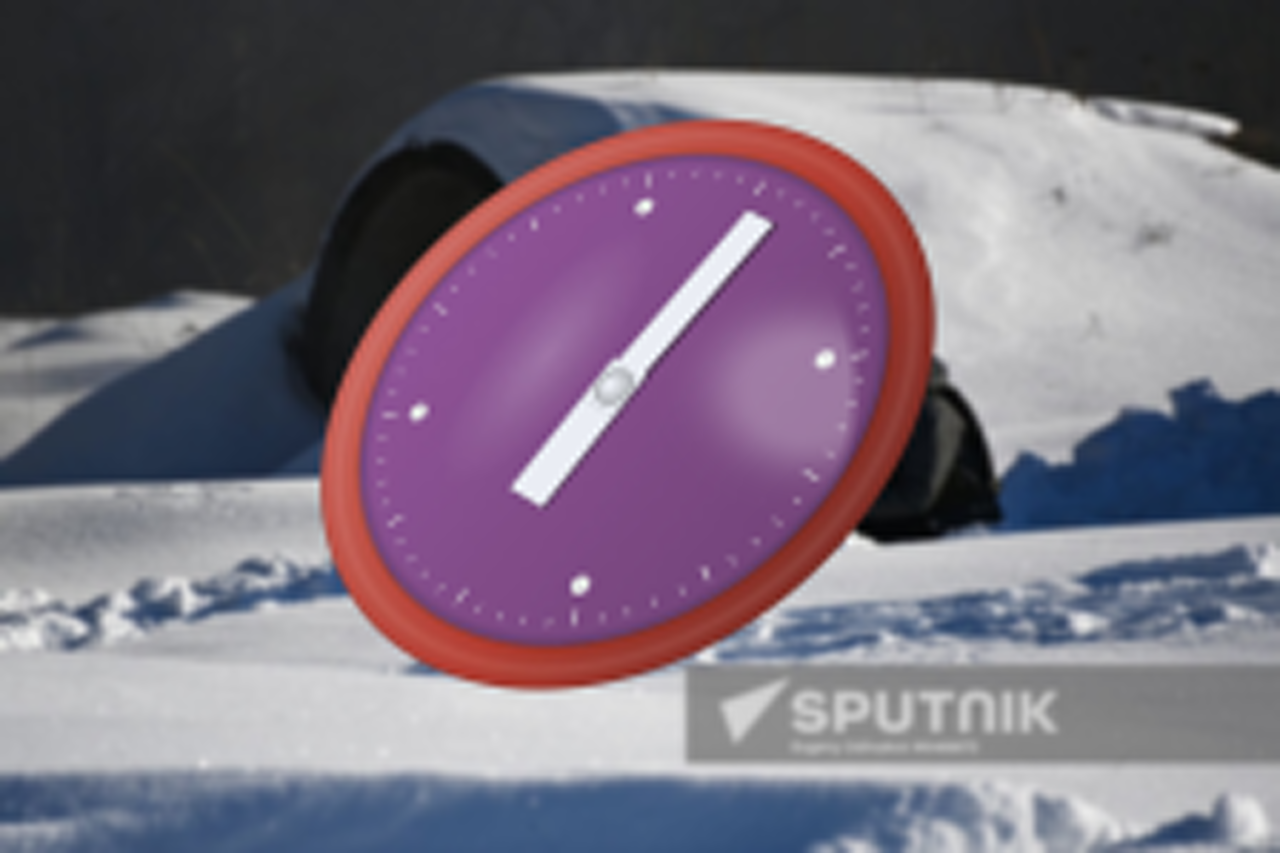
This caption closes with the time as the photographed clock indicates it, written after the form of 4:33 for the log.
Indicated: 7:06
